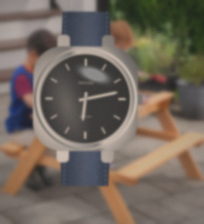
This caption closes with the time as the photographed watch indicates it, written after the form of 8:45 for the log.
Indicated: 6:13
